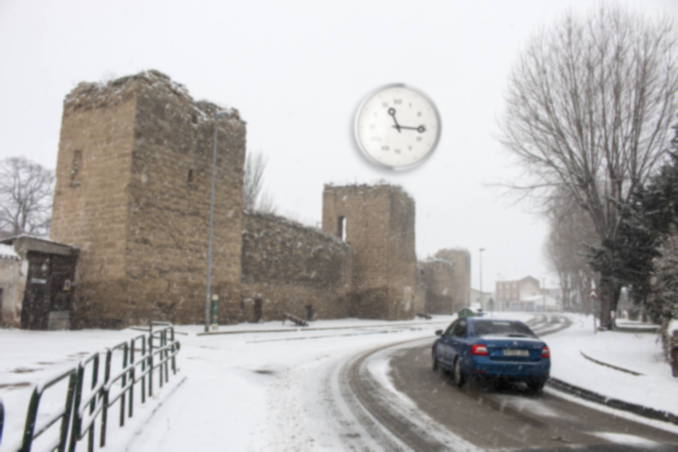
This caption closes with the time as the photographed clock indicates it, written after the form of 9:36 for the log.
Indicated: 11:16
